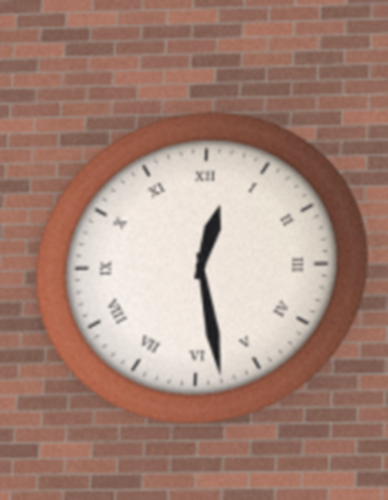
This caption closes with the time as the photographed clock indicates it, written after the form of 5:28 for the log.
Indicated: 12:28
